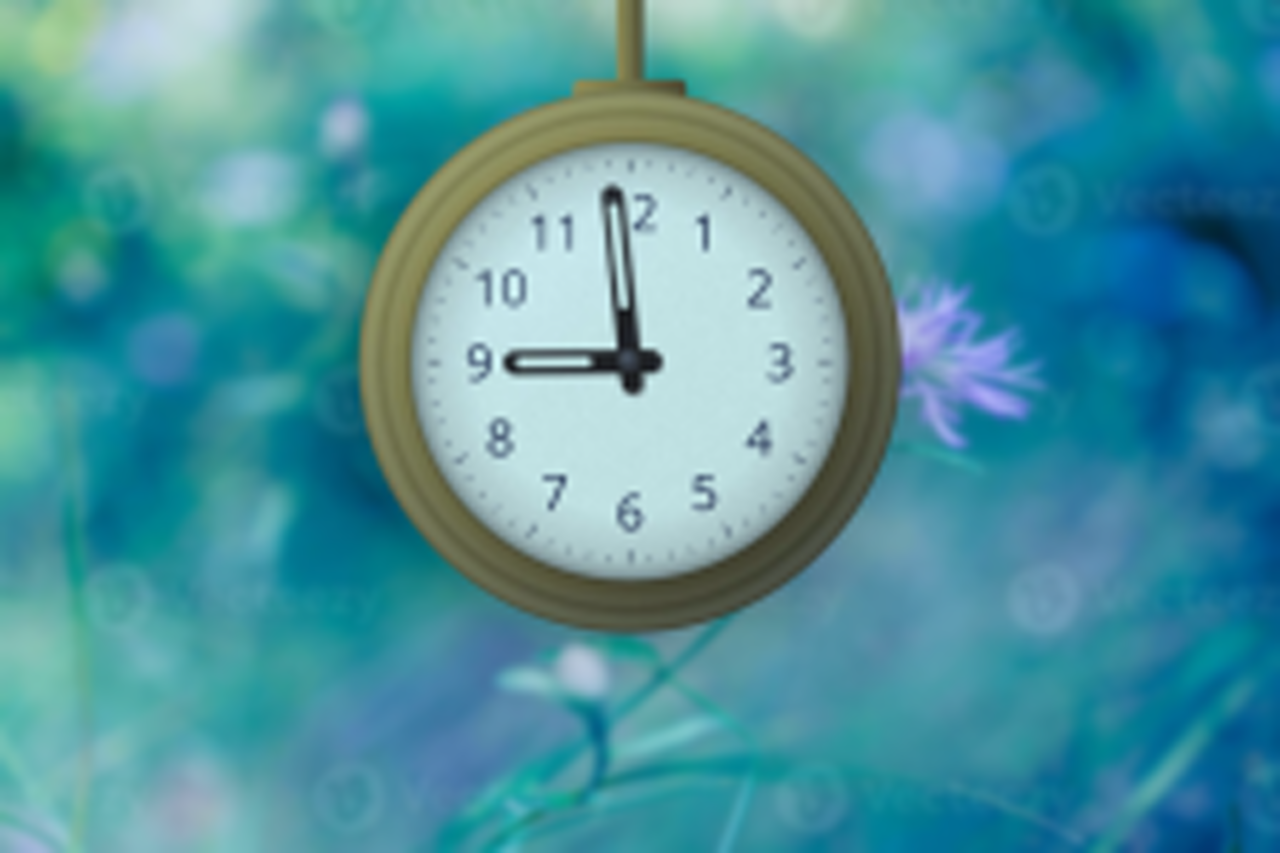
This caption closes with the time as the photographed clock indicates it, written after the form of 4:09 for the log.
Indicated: 8:59
